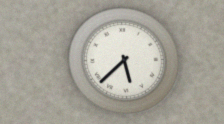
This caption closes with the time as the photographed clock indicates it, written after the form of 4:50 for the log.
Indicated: 5:38
